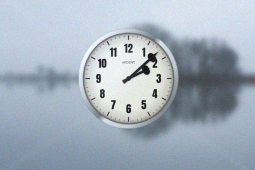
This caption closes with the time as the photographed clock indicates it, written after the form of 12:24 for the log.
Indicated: 2:08
